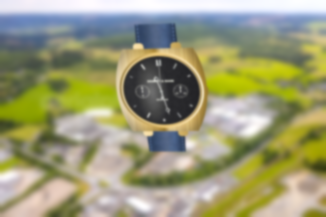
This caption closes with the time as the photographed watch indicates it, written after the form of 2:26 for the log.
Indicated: 11:28
